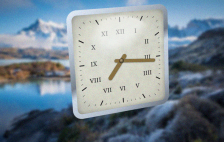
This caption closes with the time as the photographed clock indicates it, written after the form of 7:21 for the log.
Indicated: 7:16
